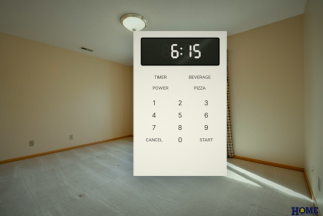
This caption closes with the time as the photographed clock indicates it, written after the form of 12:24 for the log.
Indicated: 6:15
